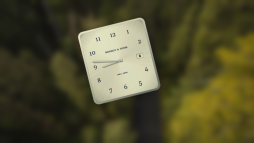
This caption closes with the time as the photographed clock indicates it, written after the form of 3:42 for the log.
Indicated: 8:47
